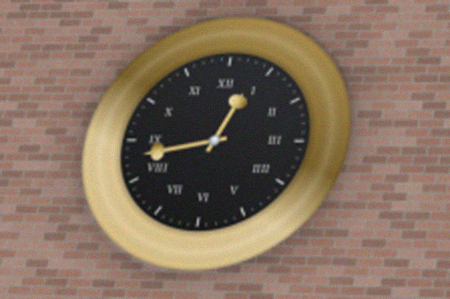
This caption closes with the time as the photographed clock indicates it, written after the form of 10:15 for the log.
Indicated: 12:43
